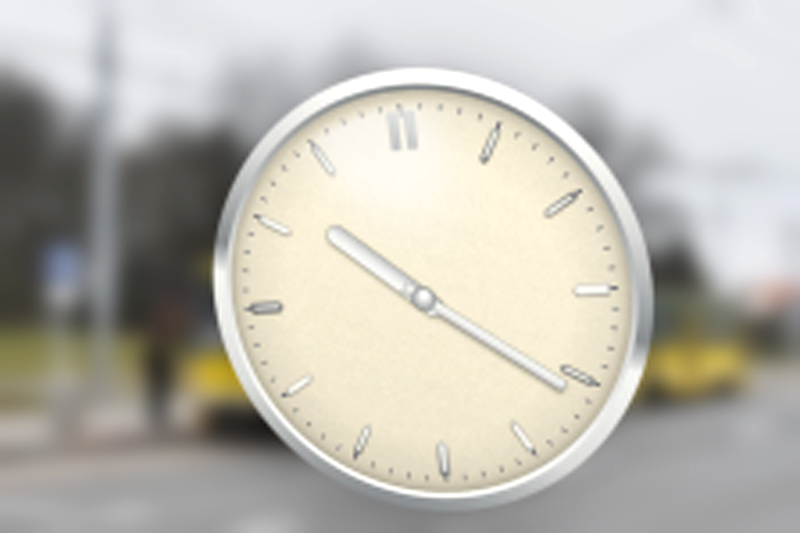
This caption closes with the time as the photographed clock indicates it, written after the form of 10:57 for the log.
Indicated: 10:21
